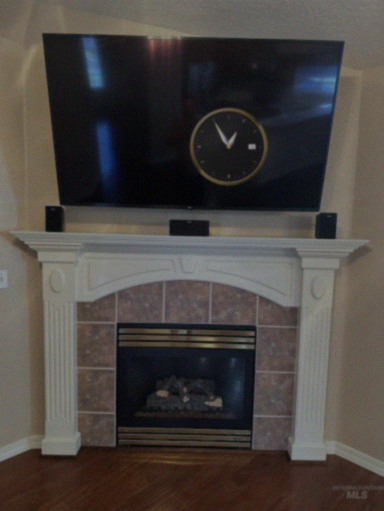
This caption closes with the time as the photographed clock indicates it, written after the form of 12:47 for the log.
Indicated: 12:55
